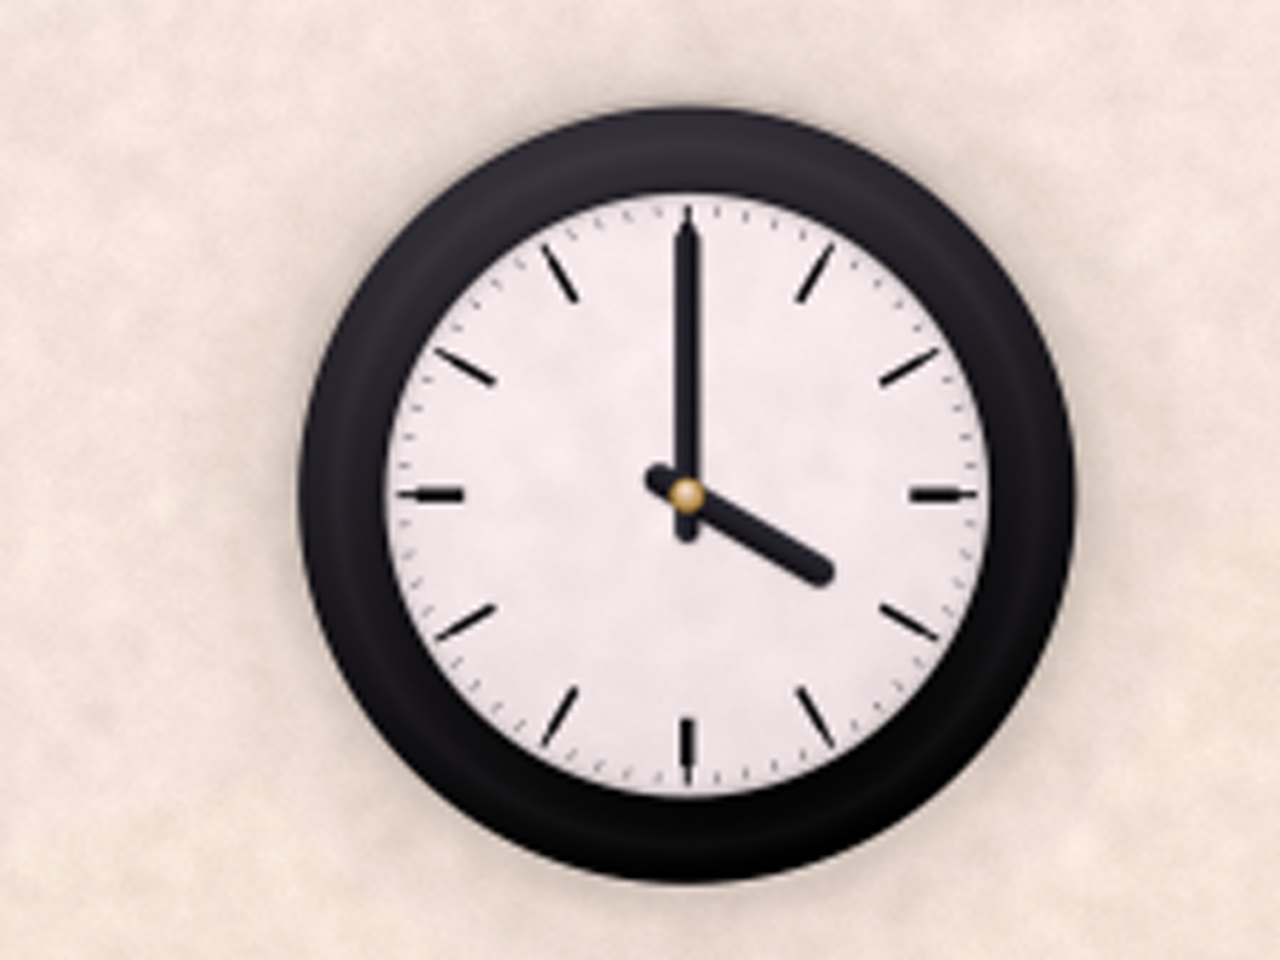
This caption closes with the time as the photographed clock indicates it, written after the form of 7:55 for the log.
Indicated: 4:00
